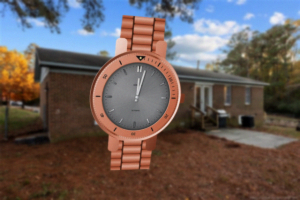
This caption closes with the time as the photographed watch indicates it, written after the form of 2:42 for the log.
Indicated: 12:02
